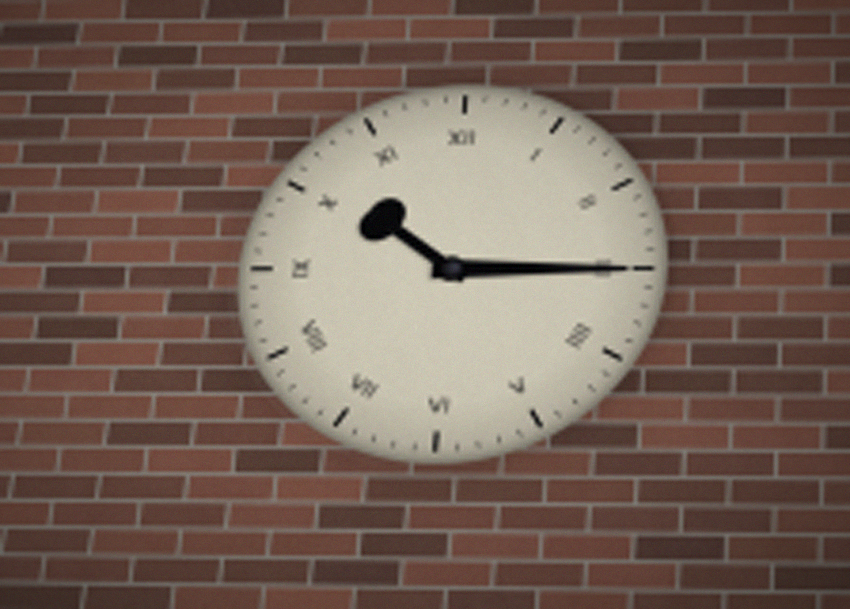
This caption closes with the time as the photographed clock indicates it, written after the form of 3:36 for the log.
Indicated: 10:15
